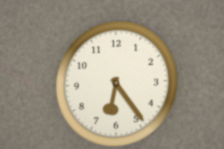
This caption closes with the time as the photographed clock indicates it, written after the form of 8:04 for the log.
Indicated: 6:24
